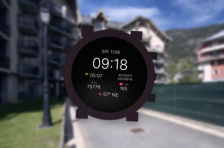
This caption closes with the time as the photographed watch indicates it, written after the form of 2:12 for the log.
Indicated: 9:18
